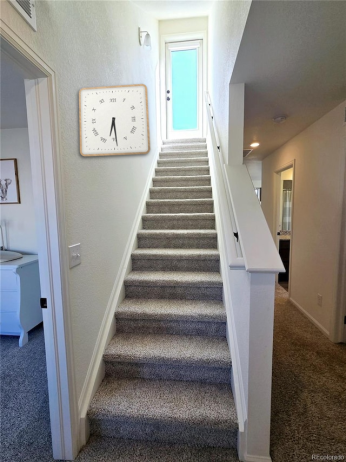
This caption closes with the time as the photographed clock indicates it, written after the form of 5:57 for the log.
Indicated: 6:29
